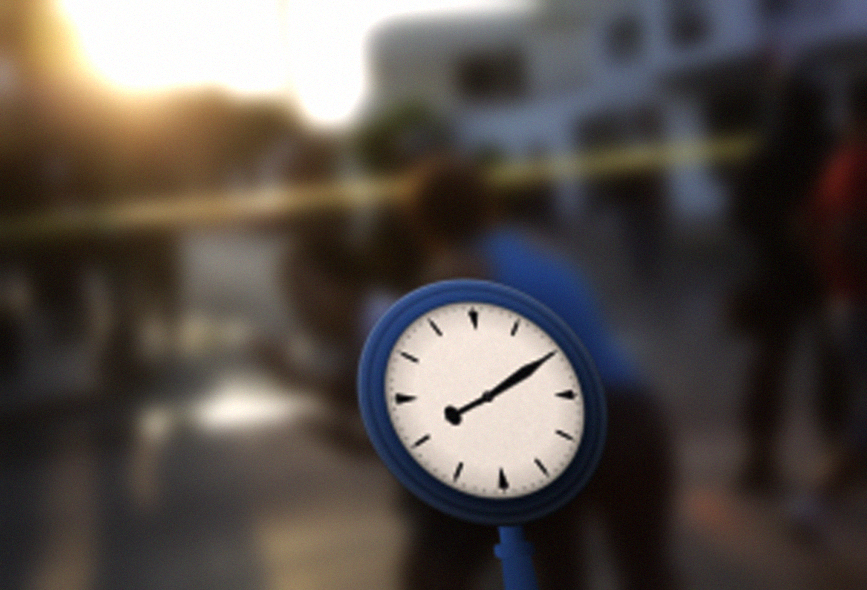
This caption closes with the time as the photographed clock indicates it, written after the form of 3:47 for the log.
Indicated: 8:10
